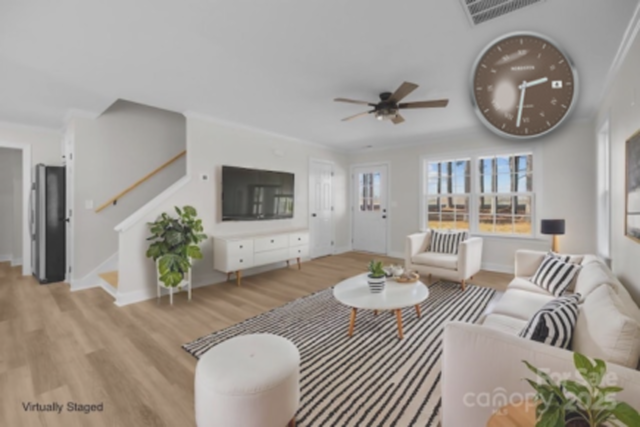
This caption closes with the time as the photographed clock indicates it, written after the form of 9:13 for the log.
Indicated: 2:32
